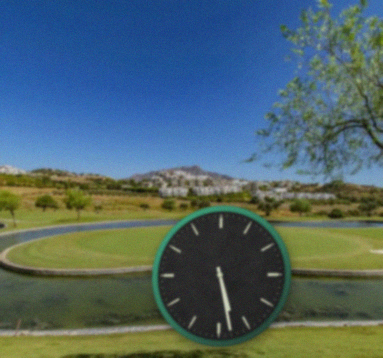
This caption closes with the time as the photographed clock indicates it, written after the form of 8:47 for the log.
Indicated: 5:28
